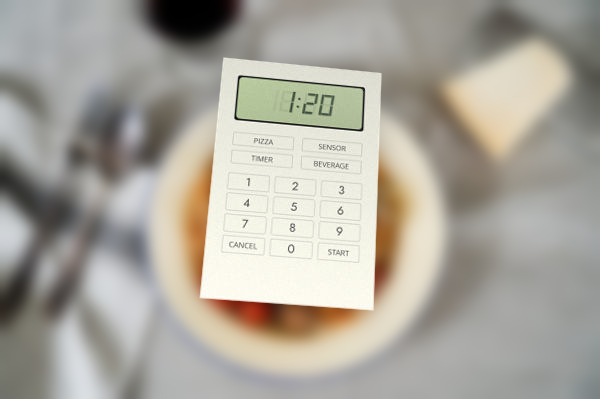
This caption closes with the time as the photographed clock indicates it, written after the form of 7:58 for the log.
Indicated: 1:20
